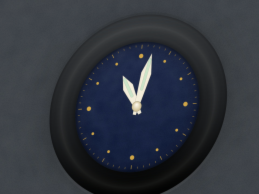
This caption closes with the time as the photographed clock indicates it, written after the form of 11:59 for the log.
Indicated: 11:02
